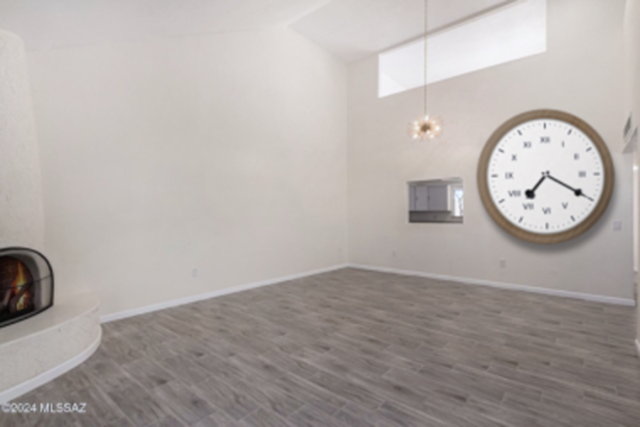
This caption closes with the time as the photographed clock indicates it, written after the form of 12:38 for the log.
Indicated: 7:20
